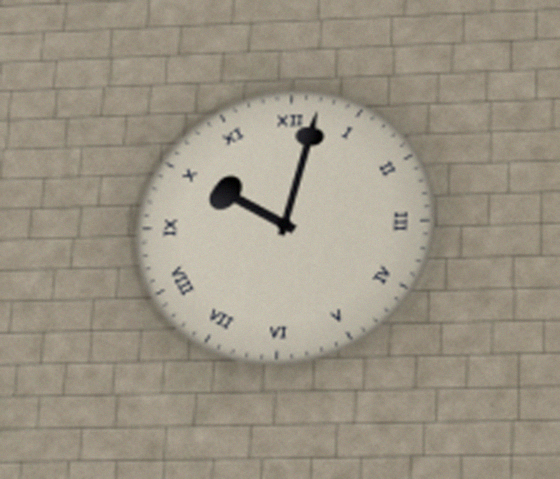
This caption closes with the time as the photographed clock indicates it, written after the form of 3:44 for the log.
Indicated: 10:02
